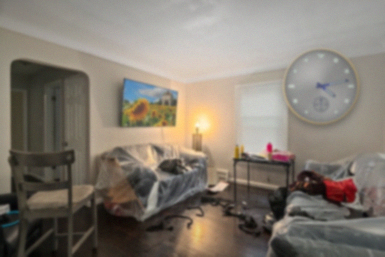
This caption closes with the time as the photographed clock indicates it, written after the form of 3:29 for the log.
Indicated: 4:13
